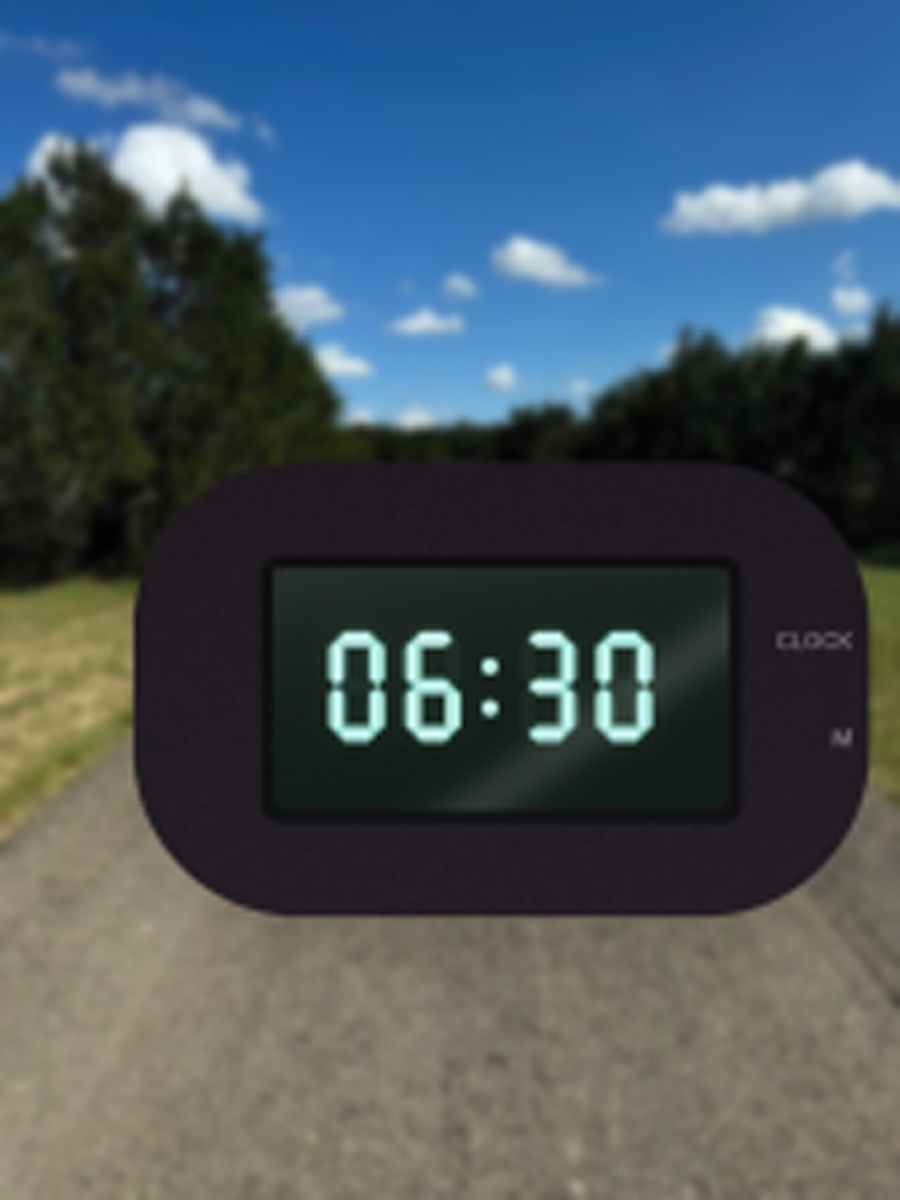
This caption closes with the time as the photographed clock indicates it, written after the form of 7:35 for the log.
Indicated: 6:30
